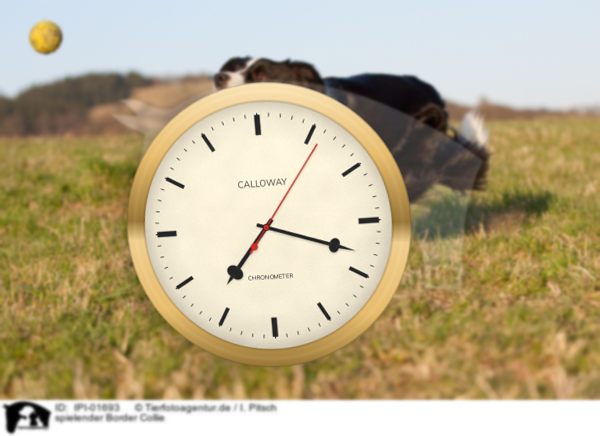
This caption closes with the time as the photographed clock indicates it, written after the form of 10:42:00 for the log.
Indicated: 7:18:06
